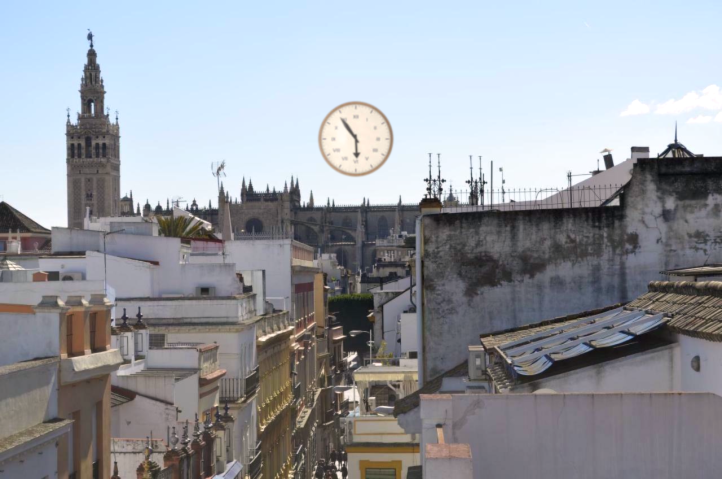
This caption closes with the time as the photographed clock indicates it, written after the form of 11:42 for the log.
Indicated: 5:54
